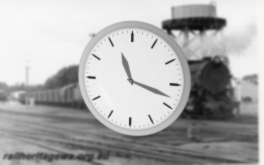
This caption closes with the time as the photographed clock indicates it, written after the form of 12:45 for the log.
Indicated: 11:18
